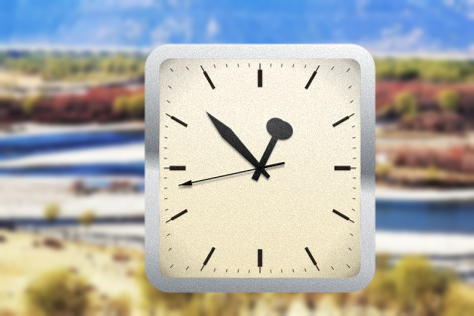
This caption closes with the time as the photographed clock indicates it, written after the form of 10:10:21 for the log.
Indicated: 12:52:43
